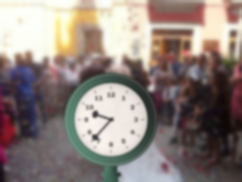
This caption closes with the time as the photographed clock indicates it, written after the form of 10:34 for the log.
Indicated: 9:37
